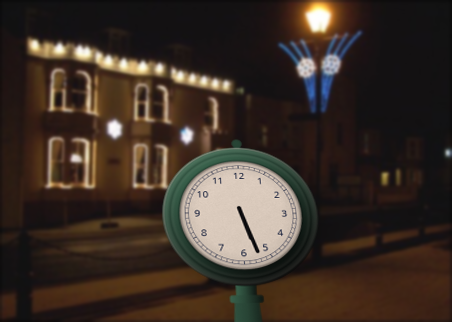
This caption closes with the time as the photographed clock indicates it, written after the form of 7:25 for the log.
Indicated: 5:27
